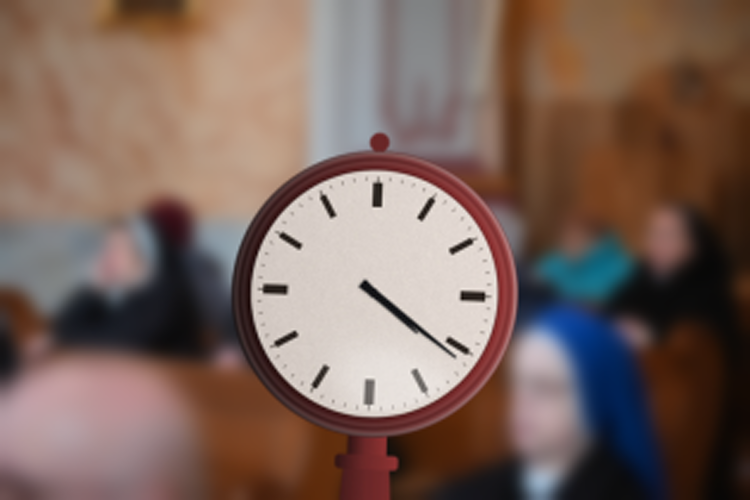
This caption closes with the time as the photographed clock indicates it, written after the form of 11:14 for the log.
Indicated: 4:21
